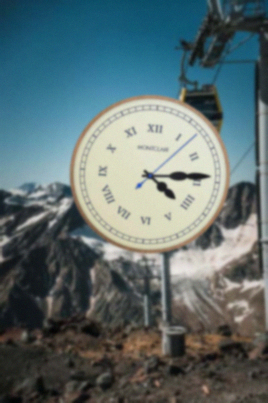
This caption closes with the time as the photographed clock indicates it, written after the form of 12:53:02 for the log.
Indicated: 4:14:07
